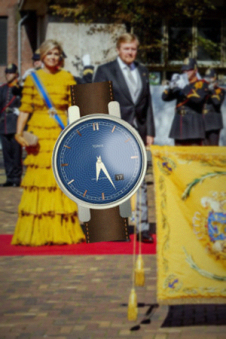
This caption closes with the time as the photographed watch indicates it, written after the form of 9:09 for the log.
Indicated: 6:26
